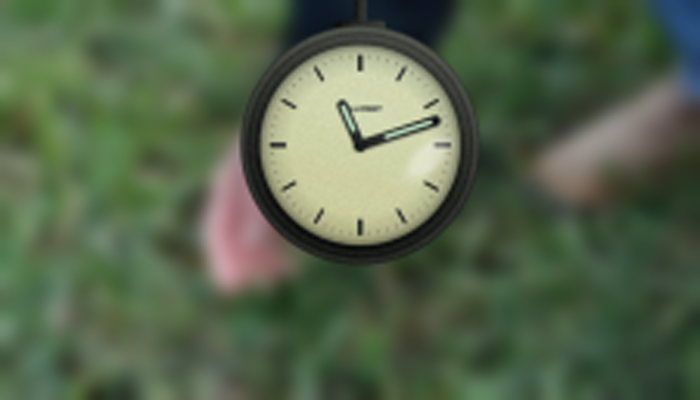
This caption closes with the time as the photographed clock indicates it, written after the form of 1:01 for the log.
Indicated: 11:12
